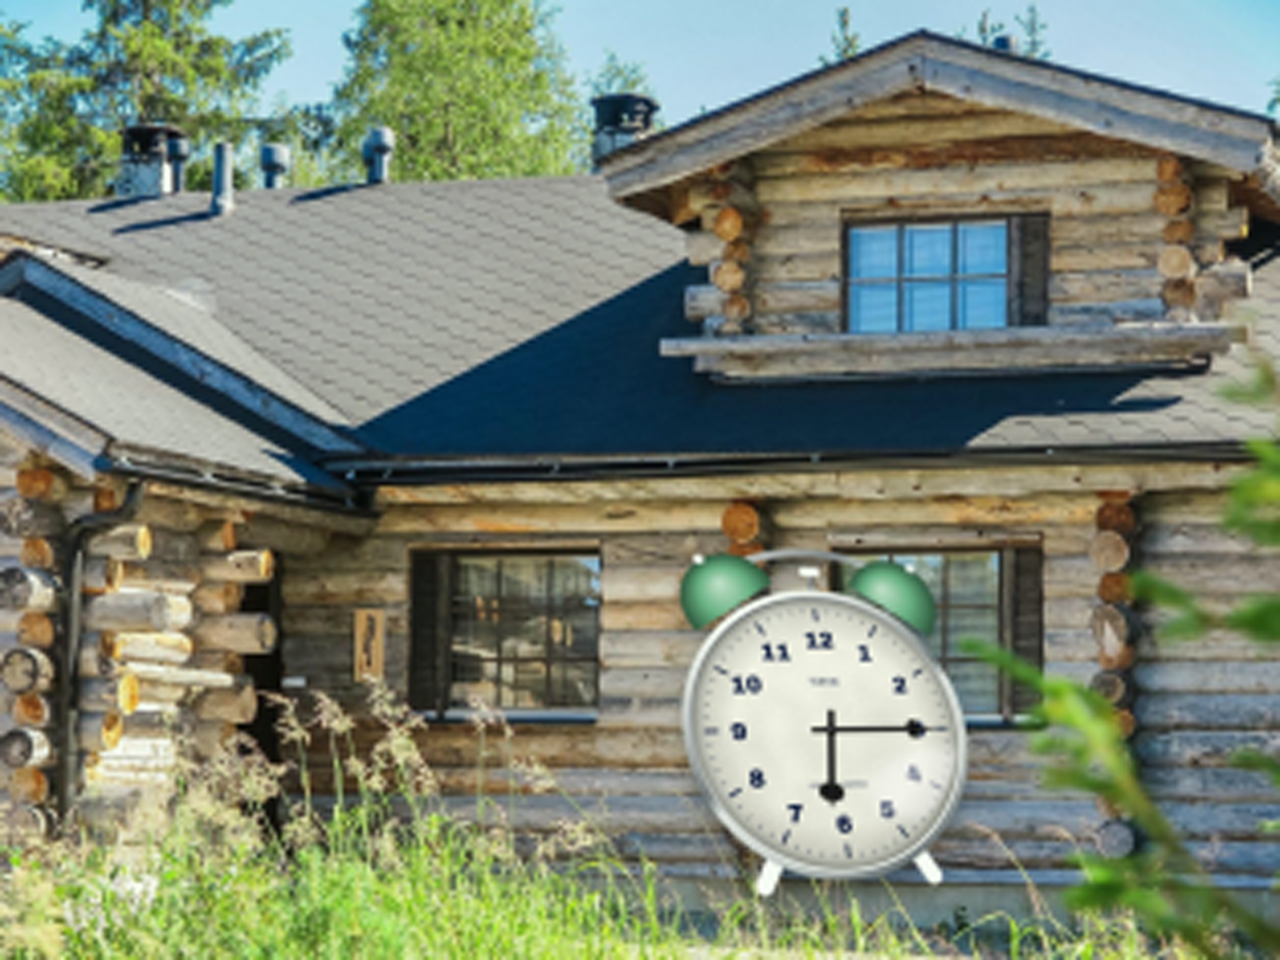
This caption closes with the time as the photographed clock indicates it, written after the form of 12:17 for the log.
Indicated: 6:15
